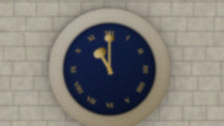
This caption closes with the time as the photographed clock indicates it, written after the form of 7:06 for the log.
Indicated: 11:00
